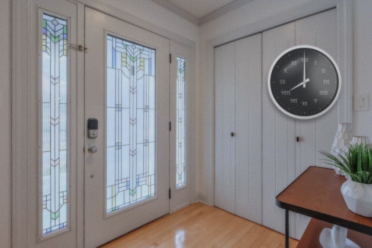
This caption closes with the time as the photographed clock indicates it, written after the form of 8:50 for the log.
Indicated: 8:00
